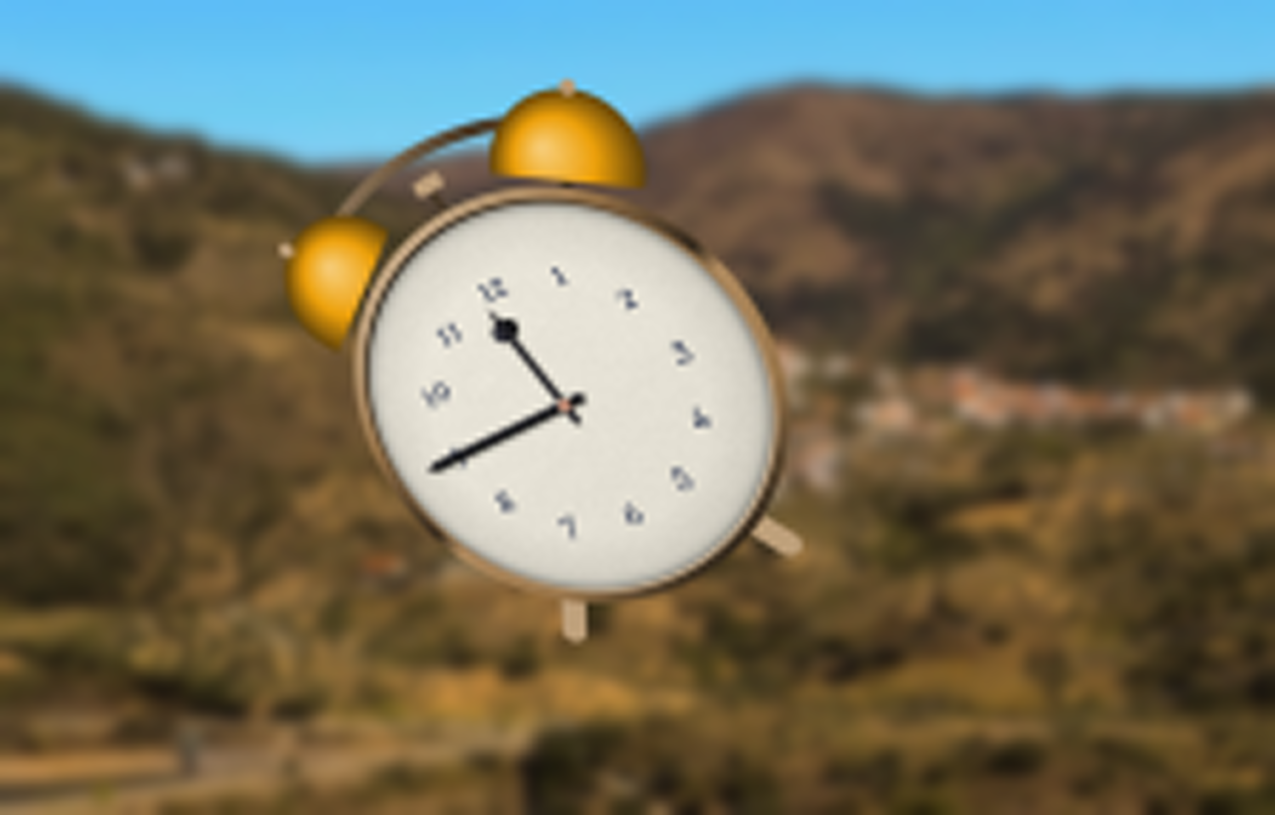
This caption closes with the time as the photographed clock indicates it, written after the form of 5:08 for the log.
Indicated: 11:45
